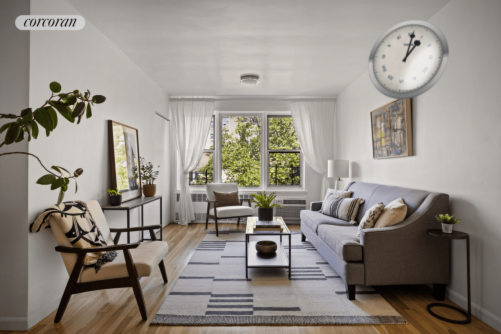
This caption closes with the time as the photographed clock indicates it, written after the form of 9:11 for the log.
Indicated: 1:01
